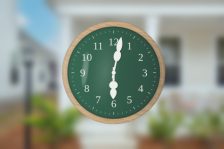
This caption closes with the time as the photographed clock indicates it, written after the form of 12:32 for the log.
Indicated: 6:02
